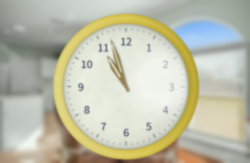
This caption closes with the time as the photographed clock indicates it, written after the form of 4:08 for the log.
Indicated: 10:57
